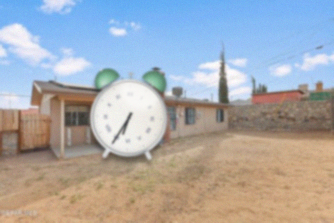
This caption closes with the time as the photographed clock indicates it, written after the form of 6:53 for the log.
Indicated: 6:35
